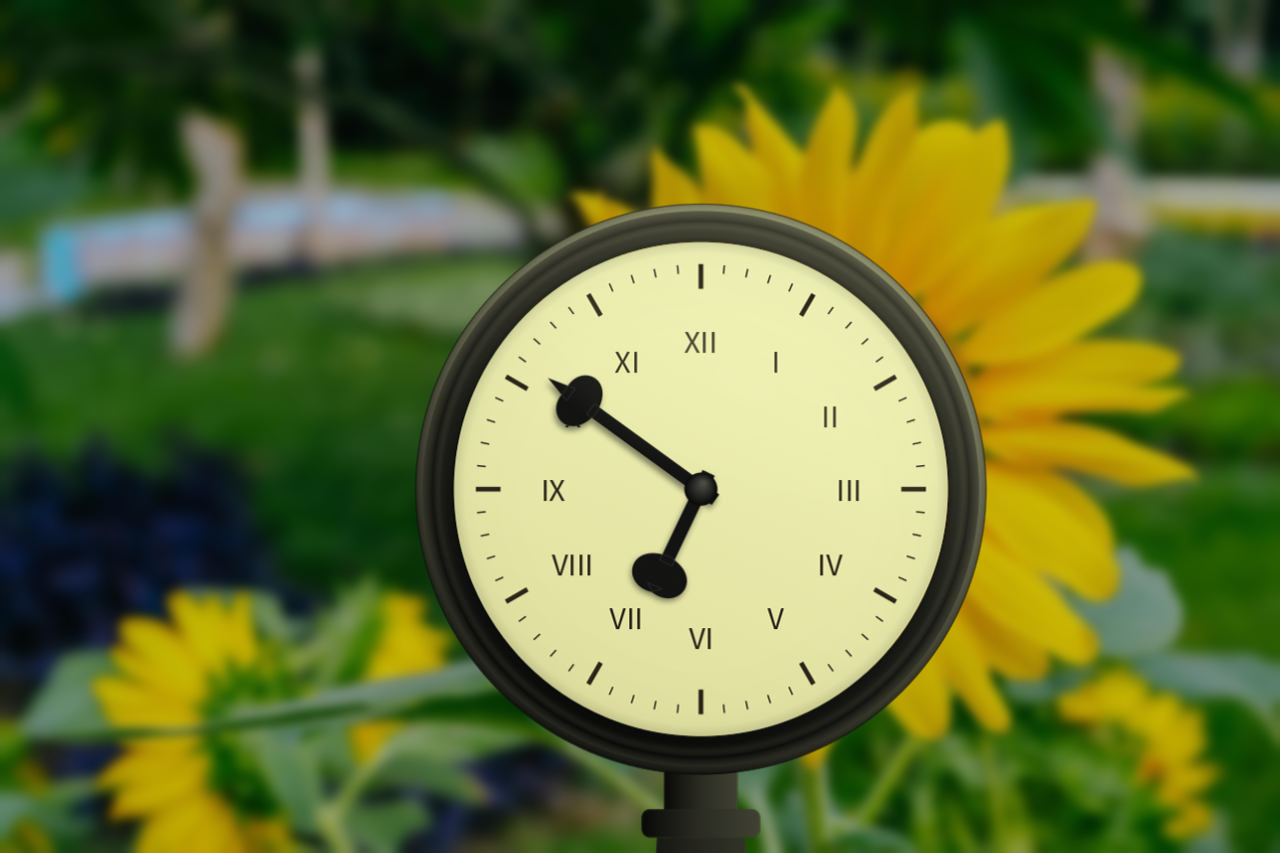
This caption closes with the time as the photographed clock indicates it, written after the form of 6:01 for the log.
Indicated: 6:51
